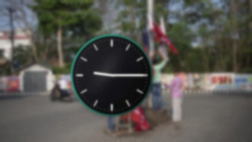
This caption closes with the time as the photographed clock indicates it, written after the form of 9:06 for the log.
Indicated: 9:15
